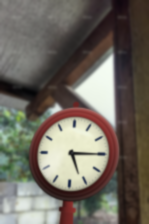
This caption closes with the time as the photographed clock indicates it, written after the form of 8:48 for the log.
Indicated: 5:15
